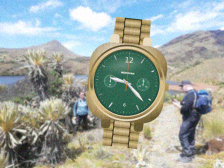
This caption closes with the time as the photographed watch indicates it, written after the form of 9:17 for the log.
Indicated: 9:22
